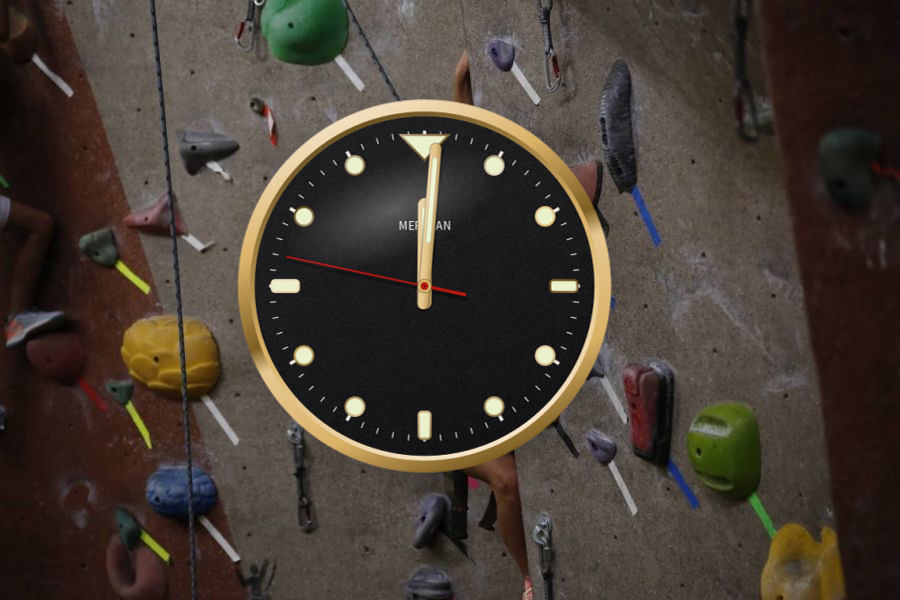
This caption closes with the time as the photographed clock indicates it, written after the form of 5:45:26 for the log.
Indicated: 12:00:47
